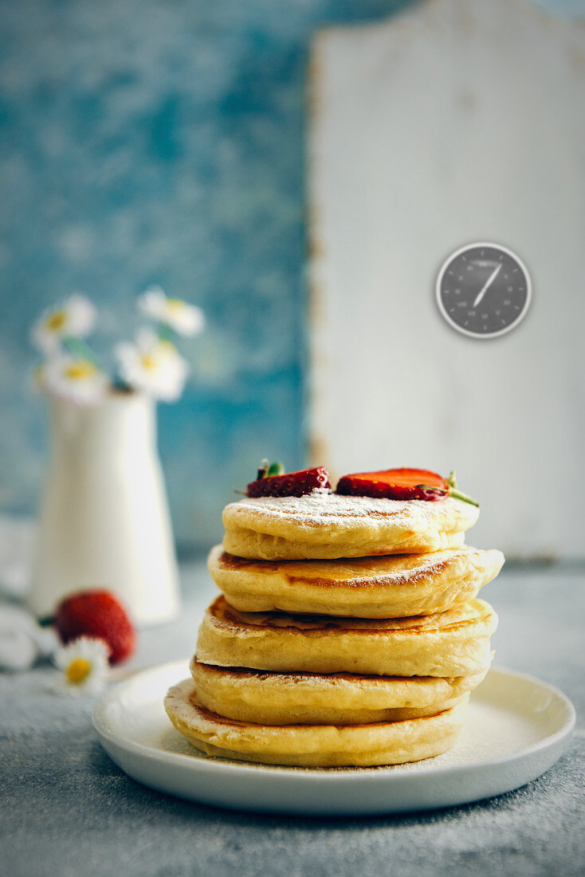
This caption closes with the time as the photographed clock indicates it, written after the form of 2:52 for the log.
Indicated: 7:06
